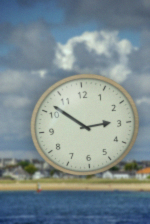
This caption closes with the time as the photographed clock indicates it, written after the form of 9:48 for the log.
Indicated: 2:52
